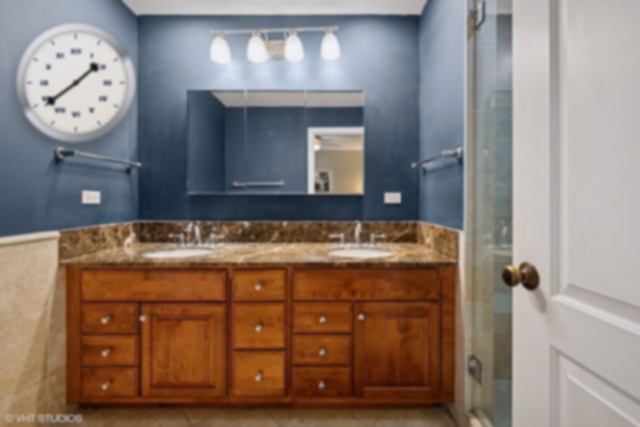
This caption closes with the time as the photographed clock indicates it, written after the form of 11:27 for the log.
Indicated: 1:39
